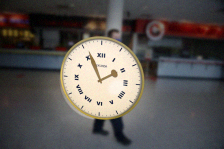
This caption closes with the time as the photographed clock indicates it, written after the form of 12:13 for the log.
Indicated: 1:56
